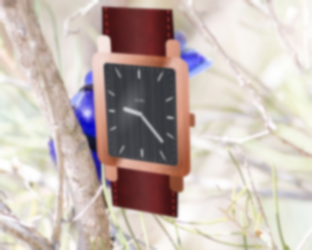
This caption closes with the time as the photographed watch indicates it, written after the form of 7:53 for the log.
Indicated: 9:23
